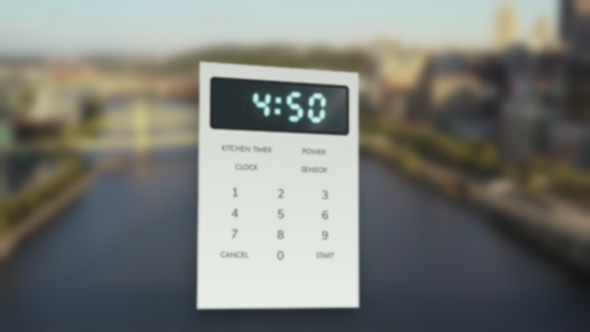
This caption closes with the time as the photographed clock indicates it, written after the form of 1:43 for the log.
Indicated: 4:50
